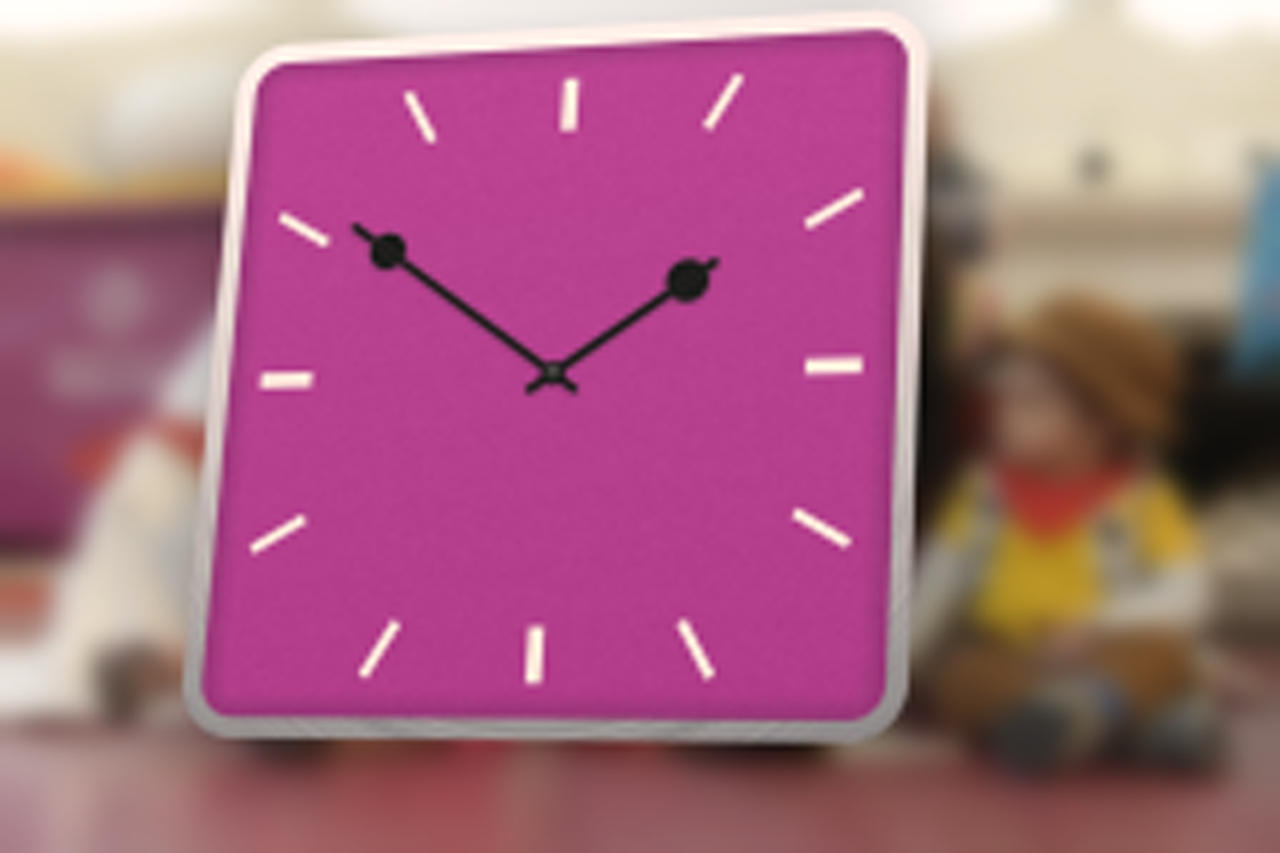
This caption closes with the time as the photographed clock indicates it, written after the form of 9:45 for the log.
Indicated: 1:51
